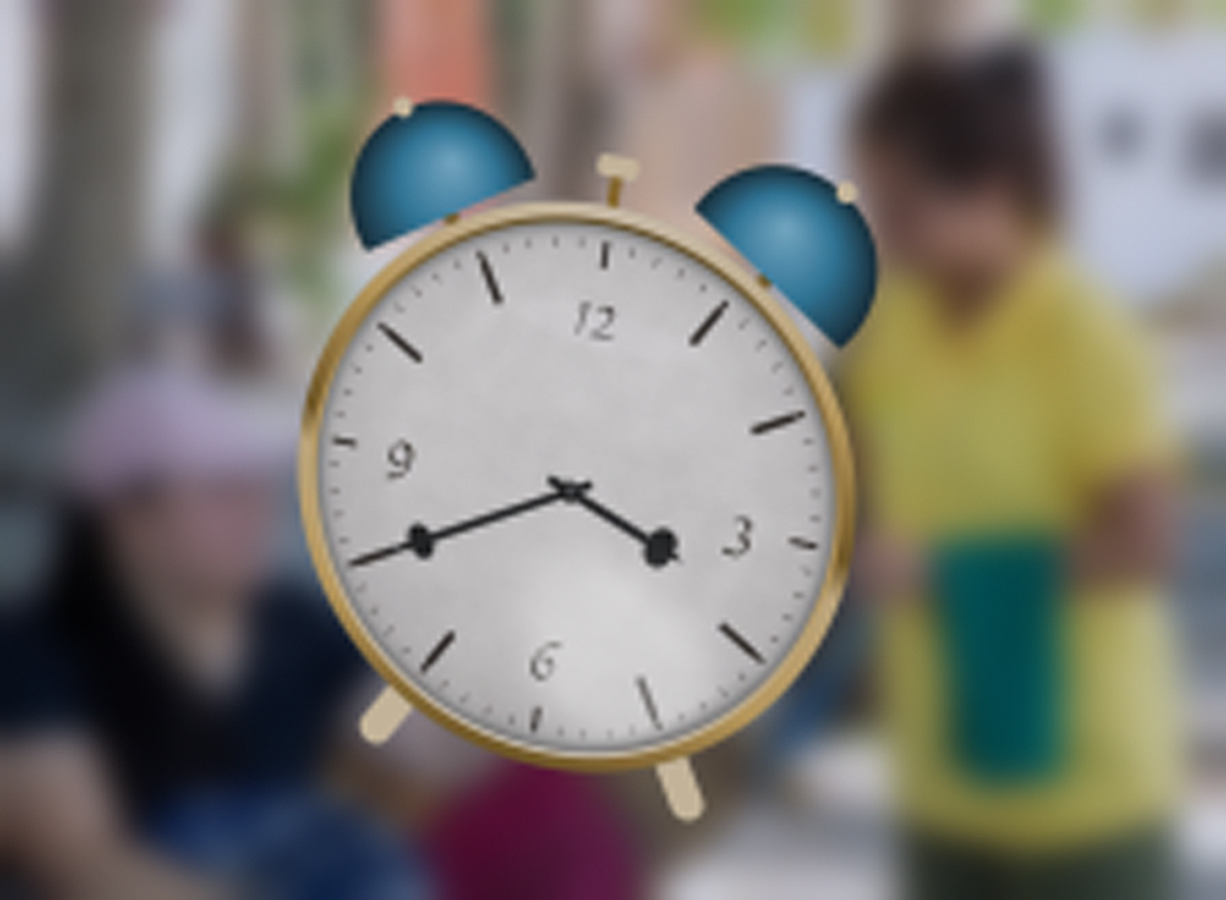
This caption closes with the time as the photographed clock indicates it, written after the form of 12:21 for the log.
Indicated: 3:40
